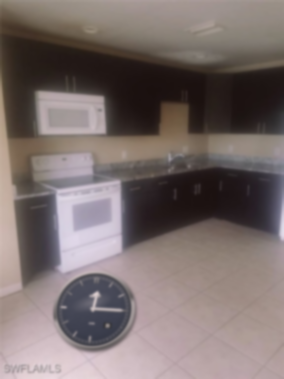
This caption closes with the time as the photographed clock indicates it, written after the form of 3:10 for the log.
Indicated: 12:15
